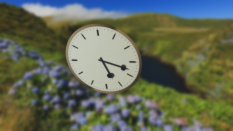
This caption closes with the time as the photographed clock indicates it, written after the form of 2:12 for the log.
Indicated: 5:18
